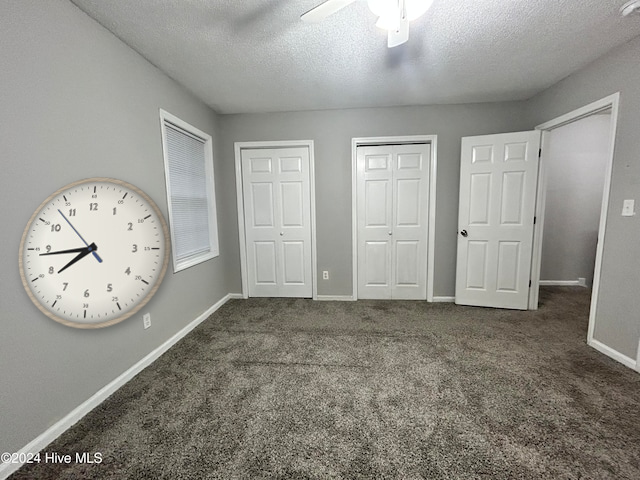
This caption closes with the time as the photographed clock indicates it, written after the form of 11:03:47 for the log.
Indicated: 7:43:53
